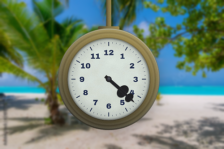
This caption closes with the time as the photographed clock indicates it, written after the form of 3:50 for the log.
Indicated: 4:22
